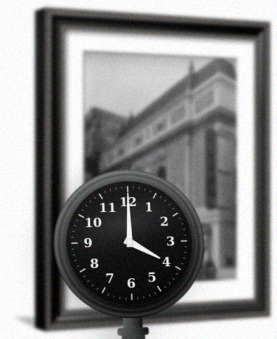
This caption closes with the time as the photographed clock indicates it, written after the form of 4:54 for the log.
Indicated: 4:00
